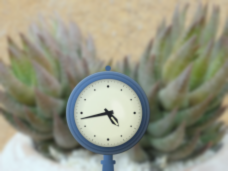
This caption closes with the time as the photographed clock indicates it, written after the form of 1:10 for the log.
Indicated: 4:43
